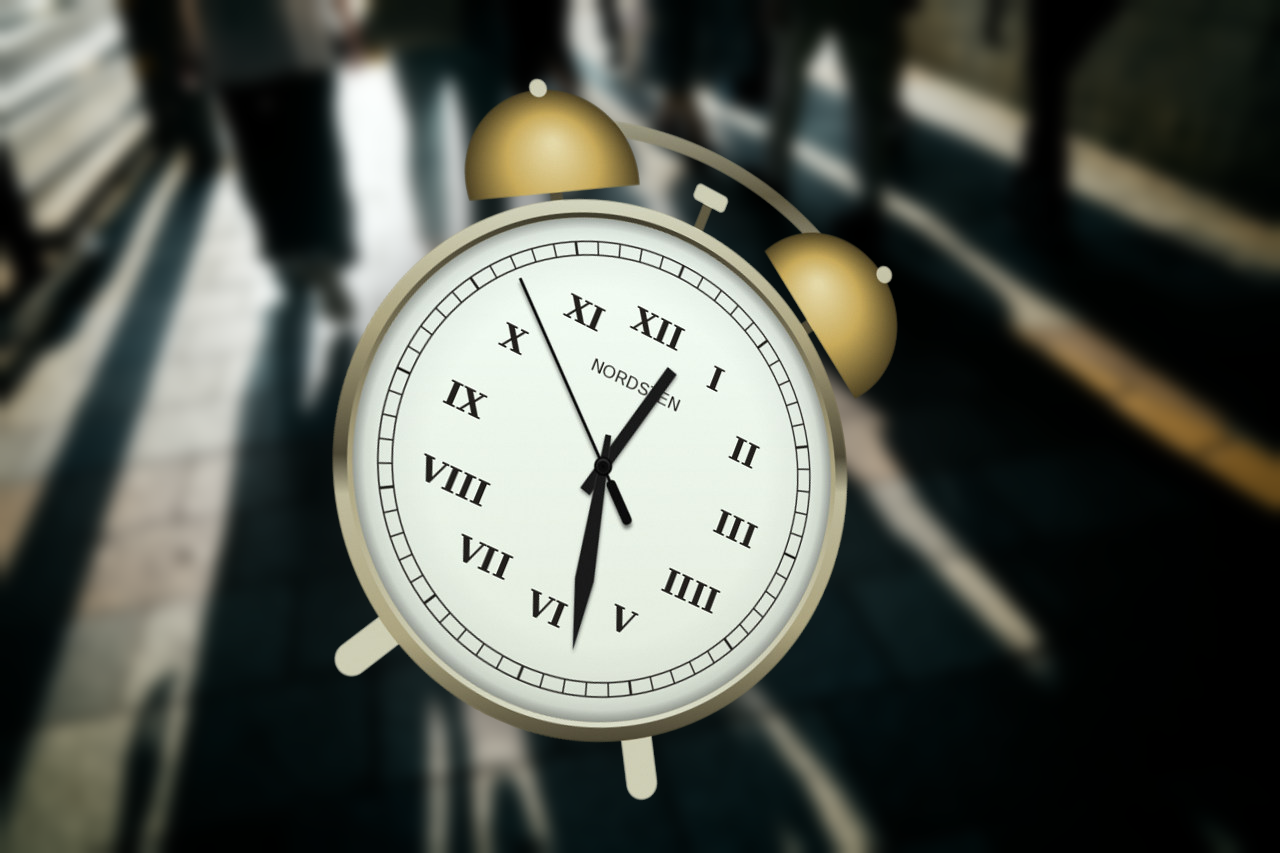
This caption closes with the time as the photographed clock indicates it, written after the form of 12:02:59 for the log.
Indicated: 12:27:52
